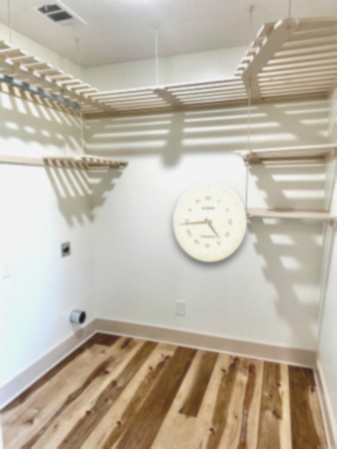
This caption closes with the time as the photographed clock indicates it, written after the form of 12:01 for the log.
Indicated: 4:44
